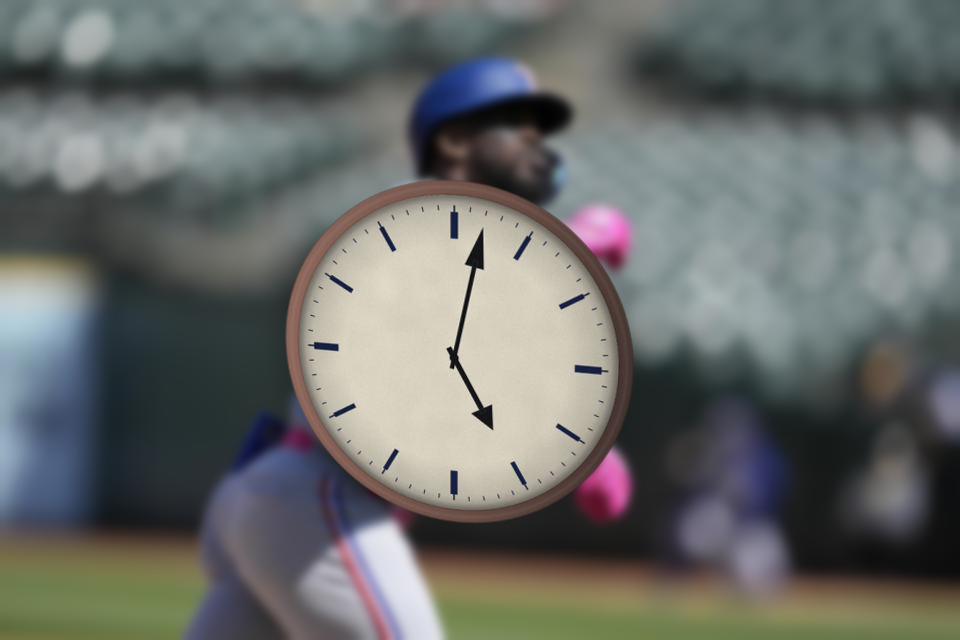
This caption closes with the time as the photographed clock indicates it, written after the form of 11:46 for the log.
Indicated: 5:02
